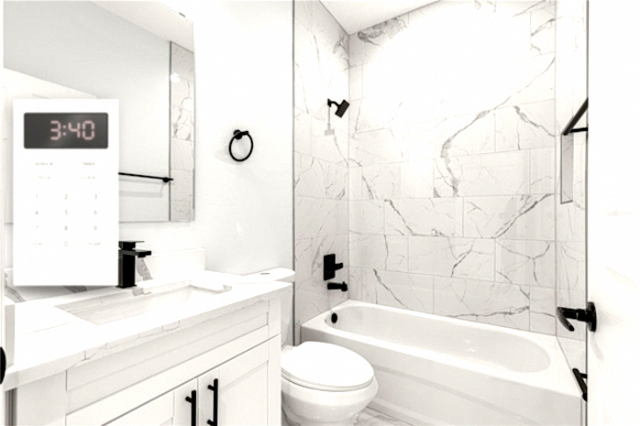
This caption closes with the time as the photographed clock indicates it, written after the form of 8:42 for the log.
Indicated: 3:40
